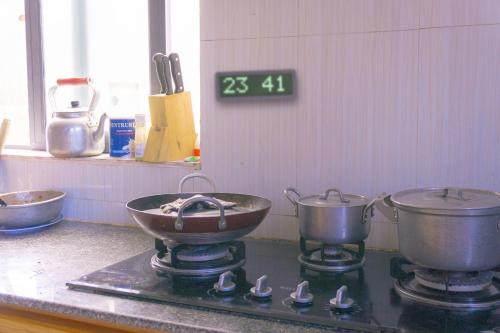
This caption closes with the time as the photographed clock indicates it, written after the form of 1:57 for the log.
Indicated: 23:41
